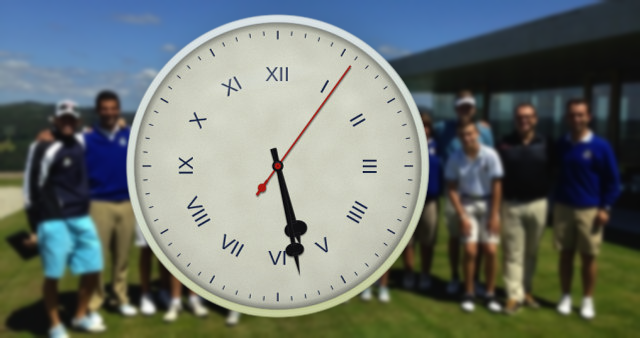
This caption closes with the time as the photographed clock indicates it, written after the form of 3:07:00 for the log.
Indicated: 5:28:06
